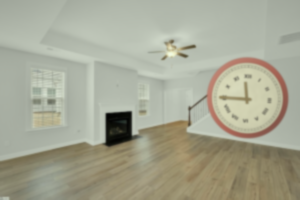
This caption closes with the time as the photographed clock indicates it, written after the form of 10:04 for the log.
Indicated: 11:45
